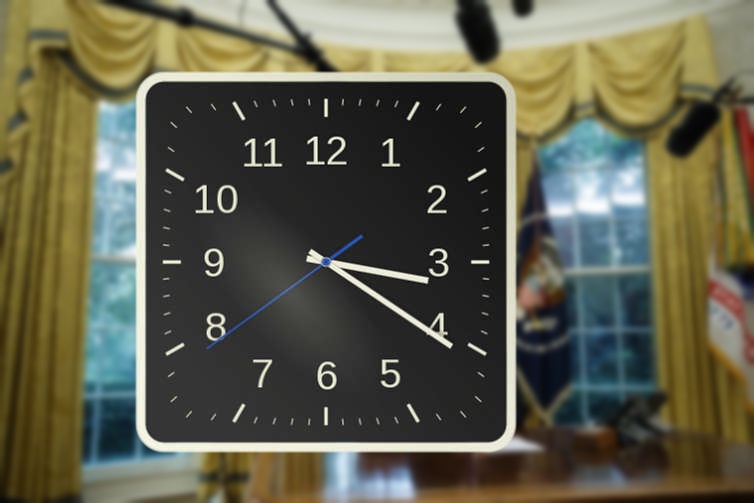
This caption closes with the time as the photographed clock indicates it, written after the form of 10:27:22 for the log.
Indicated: 3:20:39
